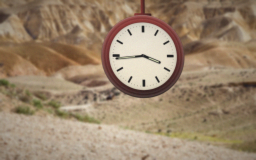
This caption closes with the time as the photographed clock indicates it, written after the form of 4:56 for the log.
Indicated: 3:44
